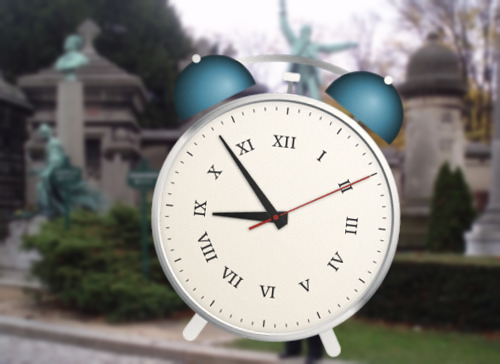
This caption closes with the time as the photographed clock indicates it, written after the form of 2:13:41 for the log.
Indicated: 8:53:10
